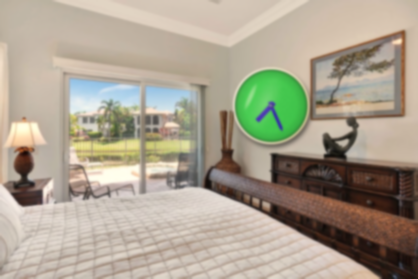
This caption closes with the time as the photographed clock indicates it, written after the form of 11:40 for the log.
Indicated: 7:26
